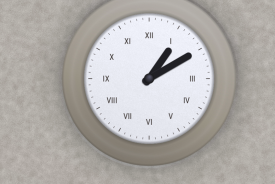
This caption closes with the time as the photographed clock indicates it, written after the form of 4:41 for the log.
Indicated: 1:10
